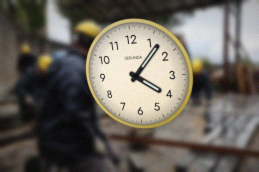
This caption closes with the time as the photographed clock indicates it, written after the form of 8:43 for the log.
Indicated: 4:07
